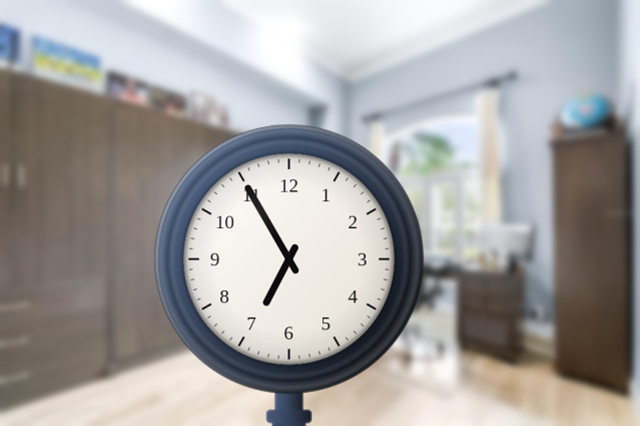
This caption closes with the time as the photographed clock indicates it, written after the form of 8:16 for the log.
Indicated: 6:55
